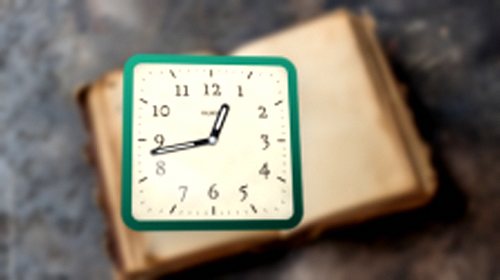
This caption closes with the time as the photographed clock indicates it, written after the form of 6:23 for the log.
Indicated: 12:43
